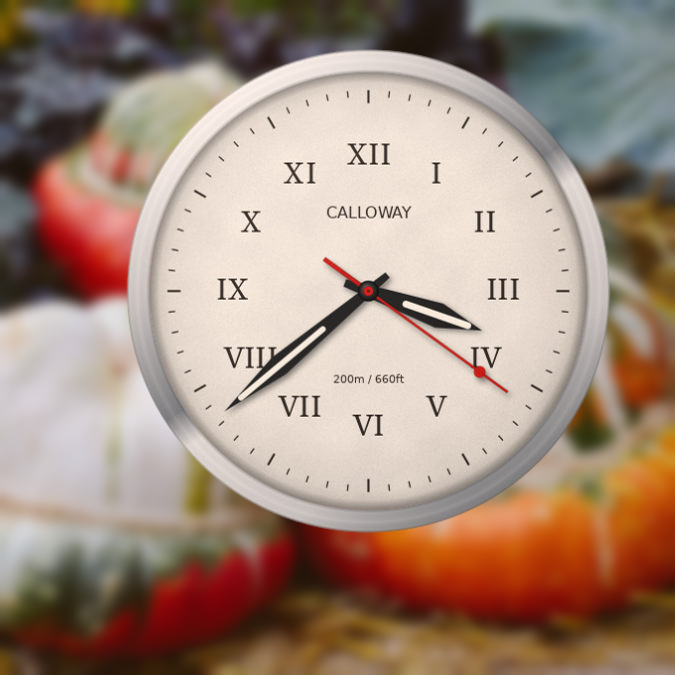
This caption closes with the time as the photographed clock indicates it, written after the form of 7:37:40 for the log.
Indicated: 3:38:21
